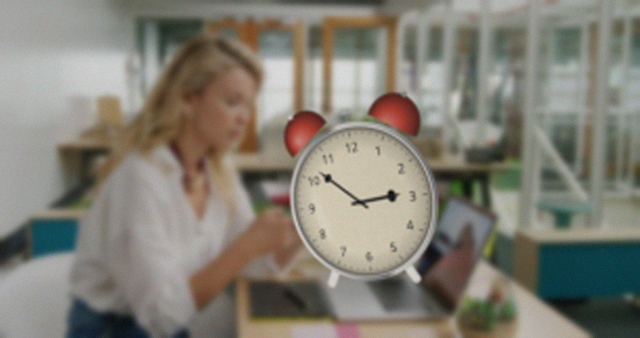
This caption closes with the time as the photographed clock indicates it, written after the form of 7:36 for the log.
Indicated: 2:52
